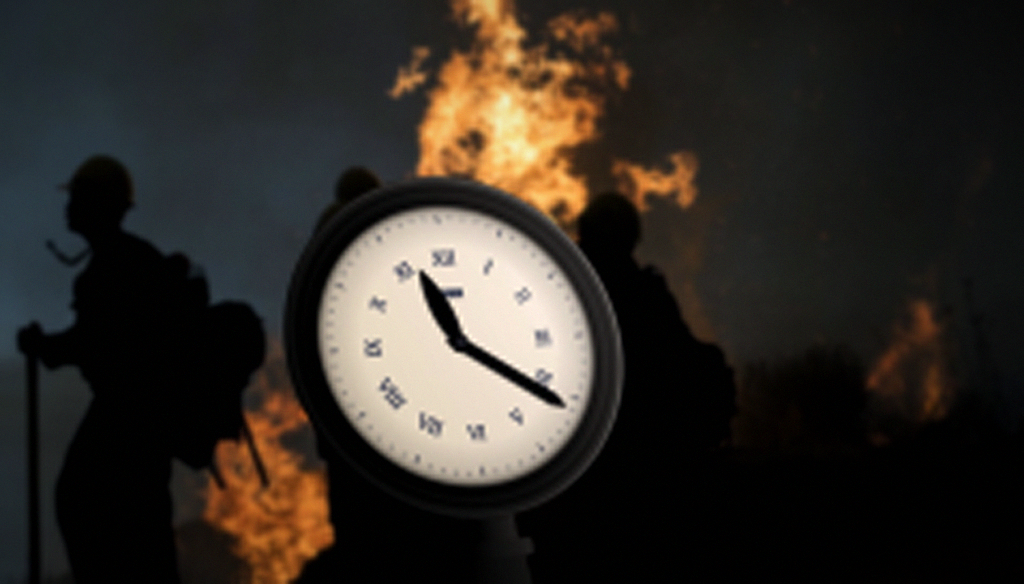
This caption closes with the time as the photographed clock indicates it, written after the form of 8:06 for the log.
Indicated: 11:21
